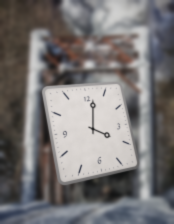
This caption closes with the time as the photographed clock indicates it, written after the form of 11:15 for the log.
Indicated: 4:02
